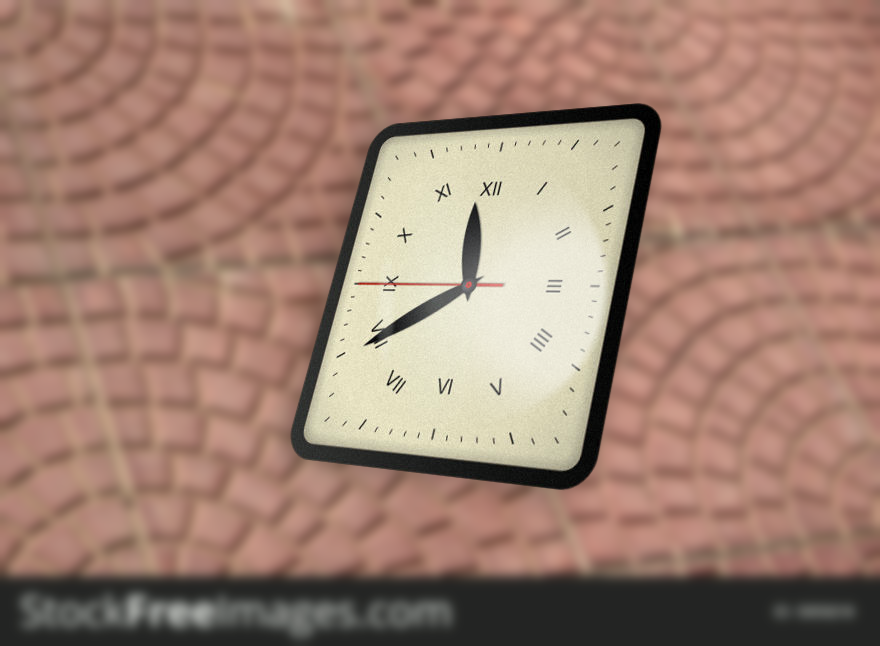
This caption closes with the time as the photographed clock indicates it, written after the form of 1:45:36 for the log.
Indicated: 11:39:45
